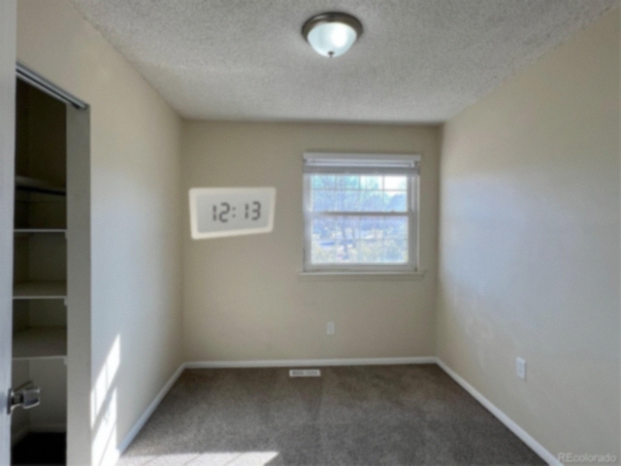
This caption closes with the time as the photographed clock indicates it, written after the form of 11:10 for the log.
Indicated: 12:13
